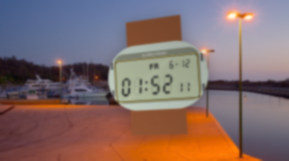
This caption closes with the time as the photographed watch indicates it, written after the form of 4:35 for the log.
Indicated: 1:52
